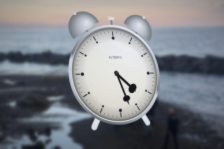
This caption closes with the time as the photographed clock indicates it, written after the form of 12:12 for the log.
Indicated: 4:27
